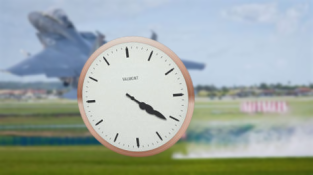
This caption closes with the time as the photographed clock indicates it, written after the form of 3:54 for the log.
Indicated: 4:21
